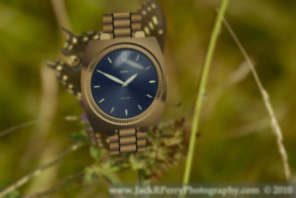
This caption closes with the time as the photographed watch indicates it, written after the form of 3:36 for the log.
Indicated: 1:50
